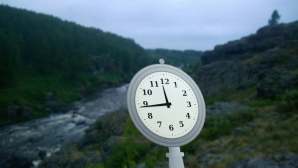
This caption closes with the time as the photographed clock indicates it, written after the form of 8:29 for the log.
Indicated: 11:44
